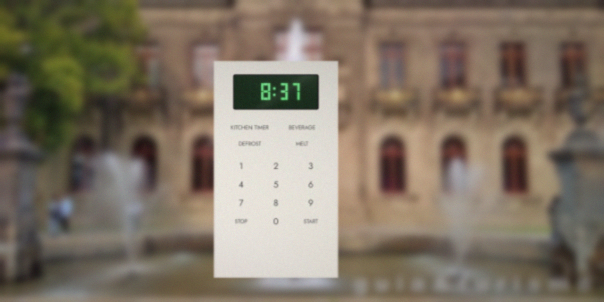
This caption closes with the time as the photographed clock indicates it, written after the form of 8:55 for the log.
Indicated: 8:37
